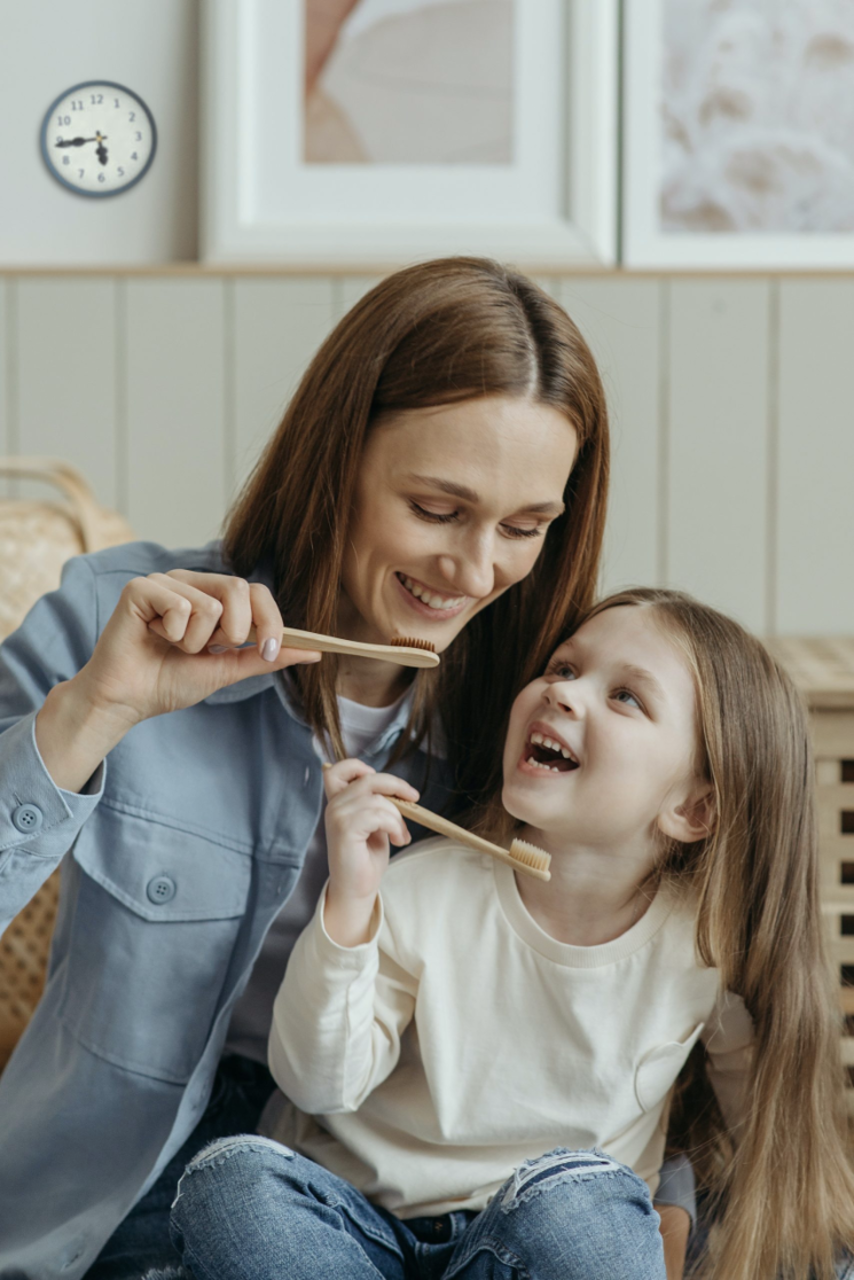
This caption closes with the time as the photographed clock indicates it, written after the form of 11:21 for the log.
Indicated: 5:44
